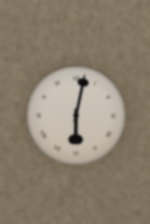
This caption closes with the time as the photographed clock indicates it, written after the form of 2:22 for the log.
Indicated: 6:02
